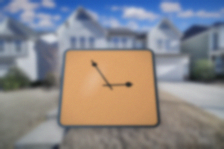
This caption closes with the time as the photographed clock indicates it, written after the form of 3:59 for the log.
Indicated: 2:55
